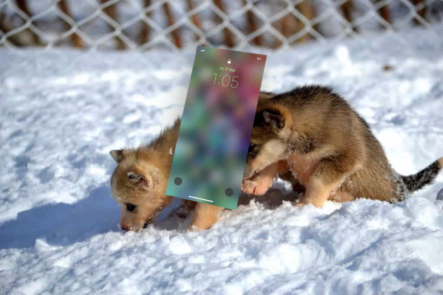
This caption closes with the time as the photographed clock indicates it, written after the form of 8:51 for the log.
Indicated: 1:05
